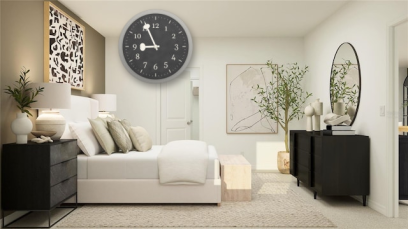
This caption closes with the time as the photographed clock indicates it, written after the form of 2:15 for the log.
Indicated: 8:56
